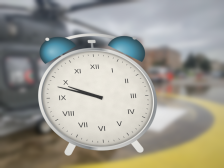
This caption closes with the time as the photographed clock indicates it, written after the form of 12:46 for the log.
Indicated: 9:48
